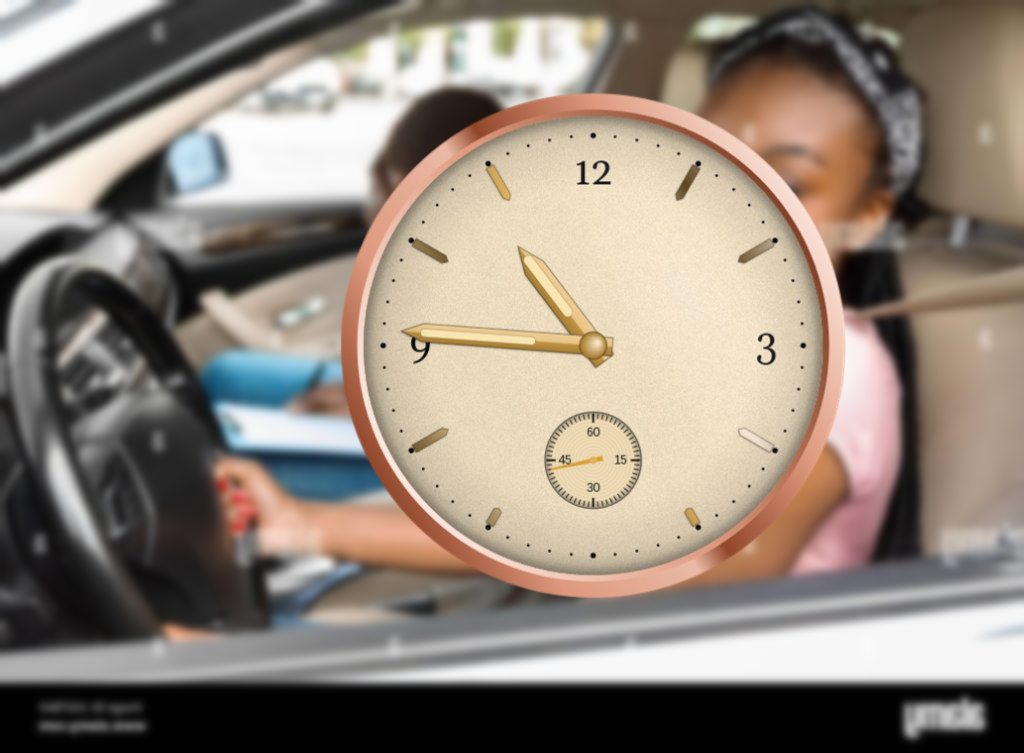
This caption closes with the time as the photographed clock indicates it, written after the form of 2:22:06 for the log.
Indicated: 10:45:43
